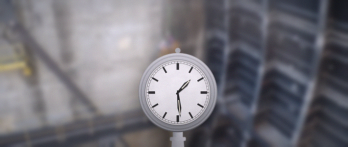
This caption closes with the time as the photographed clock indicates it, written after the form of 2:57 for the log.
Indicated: 1:29
